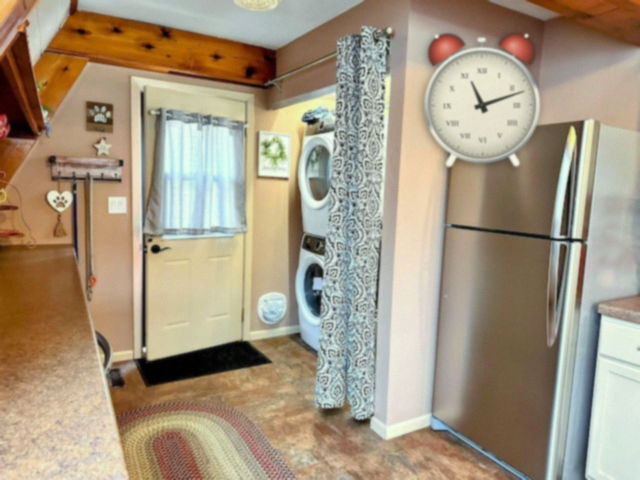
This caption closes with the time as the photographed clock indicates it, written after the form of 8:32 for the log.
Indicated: 11:12
